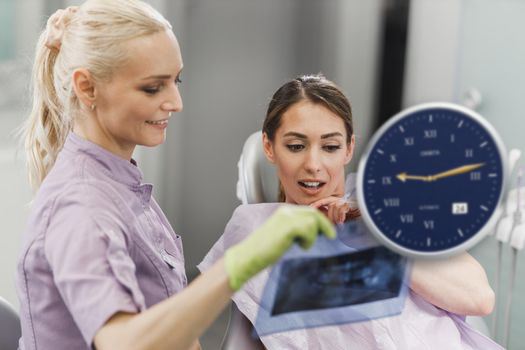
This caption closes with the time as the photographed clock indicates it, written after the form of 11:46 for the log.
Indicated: 9:13
